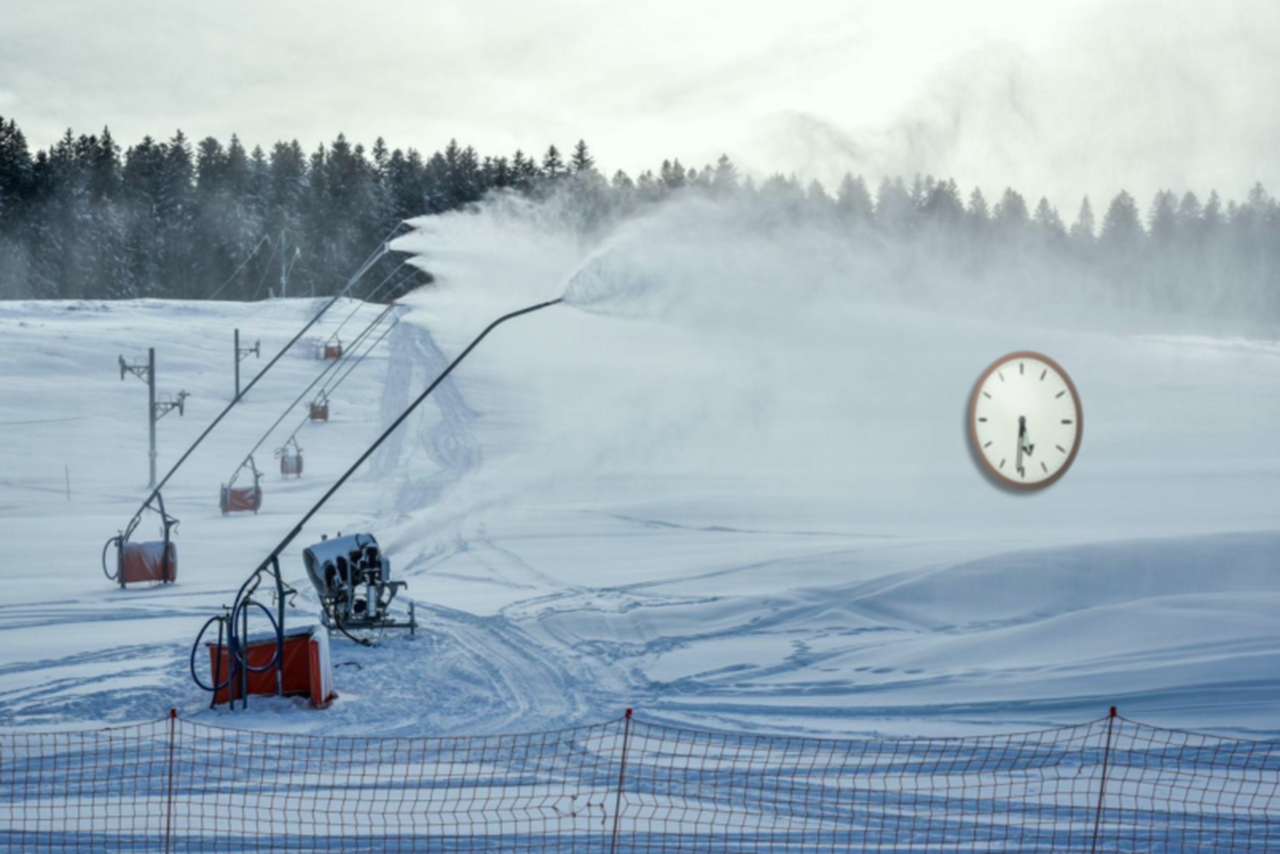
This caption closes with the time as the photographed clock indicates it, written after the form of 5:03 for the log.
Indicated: 5:31
